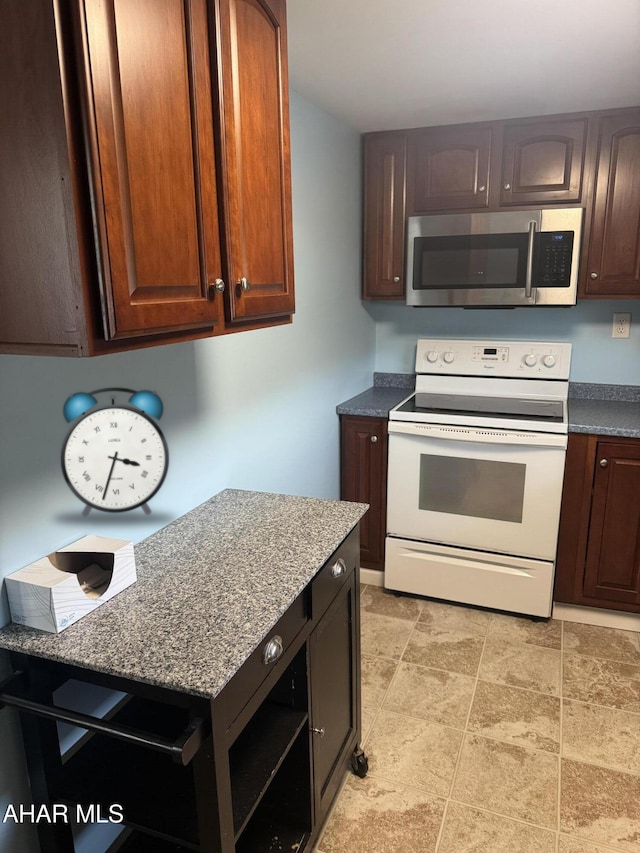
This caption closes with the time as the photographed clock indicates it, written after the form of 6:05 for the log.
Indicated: 3:33
